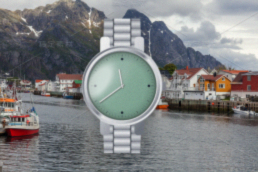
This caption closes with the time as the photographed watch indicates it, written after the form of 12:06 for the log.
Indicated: 11:39
